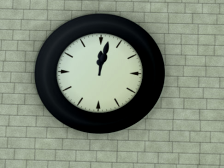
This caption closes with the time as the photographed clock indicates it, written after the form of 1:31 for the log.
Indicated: 12:02
